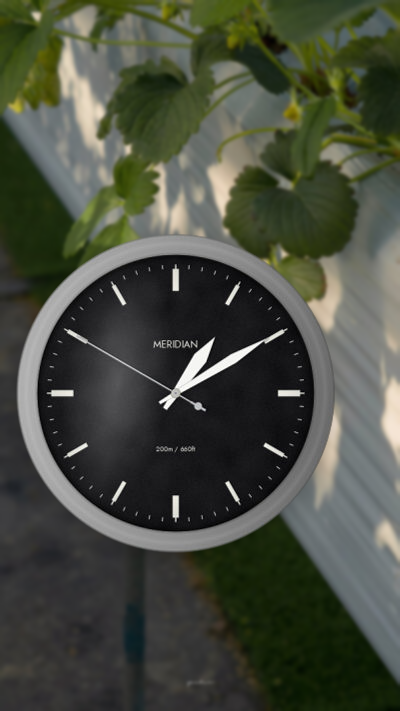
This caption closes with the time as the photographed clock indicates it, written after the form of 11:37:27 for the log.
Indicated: 1:09:50
